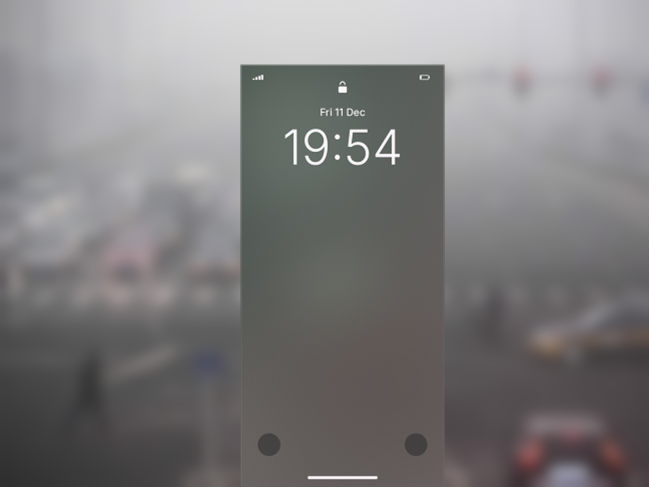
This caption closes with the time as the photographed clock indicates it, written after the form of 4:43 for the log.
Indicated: 19:54
